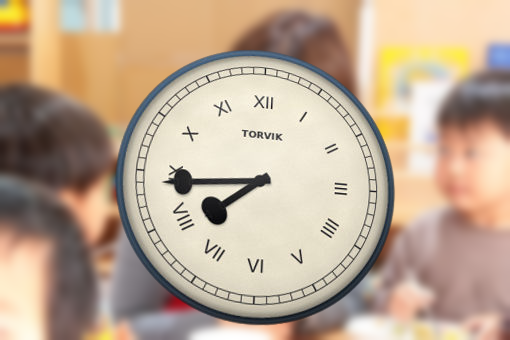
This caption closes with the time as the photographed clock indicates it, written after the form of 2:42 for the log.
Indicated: 7:44
